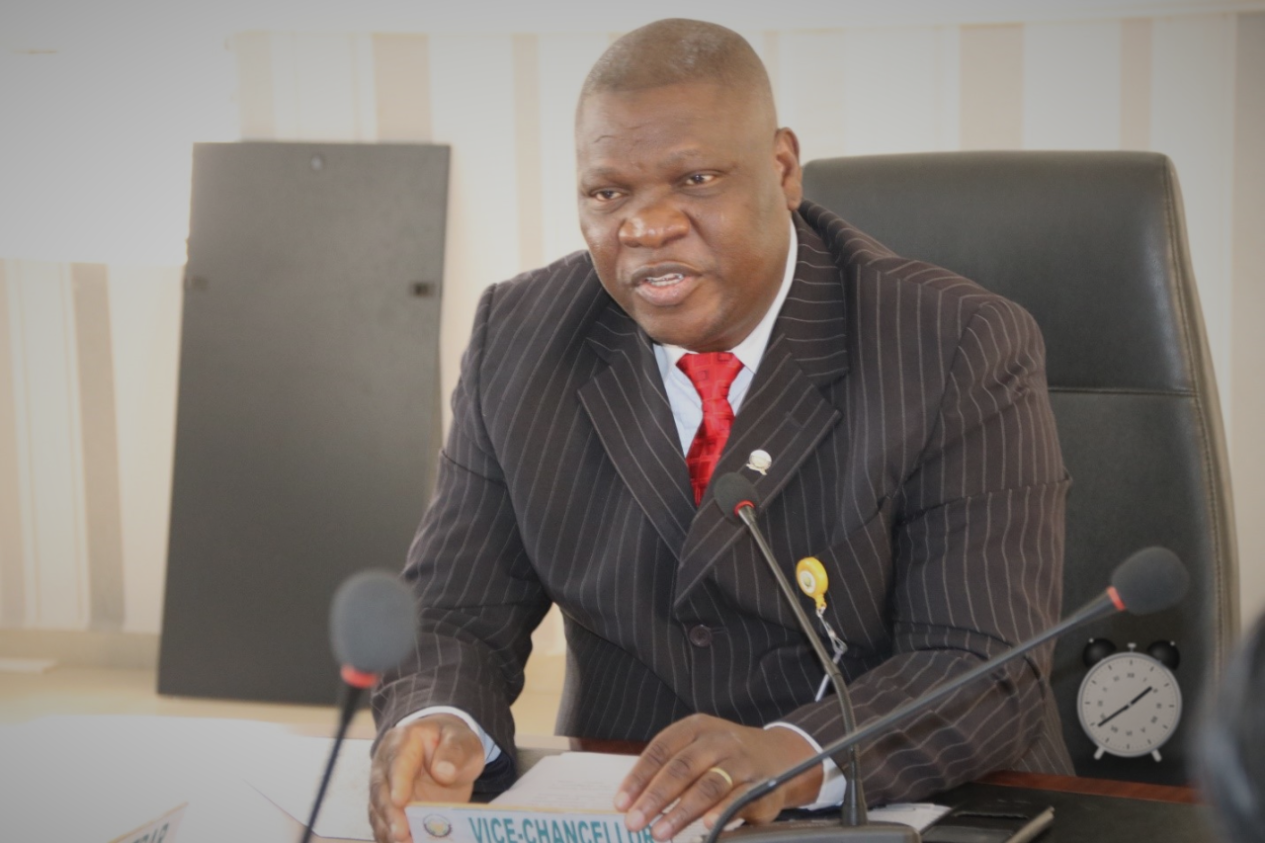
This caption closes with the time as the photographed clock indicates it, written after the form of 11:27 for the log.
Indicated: 1:39
